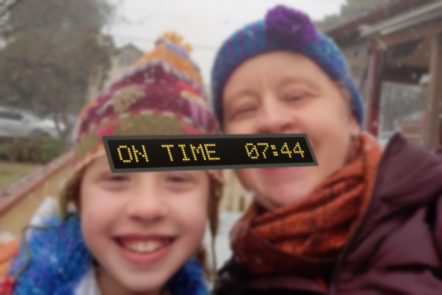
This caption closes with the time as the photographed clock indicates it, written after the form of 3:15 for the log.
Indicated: 7:44
